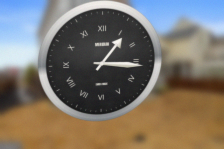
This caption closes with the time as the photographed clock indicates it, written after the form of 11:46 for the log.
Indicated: 1:16
